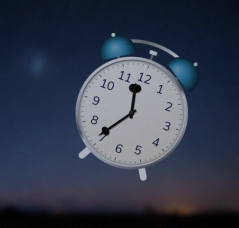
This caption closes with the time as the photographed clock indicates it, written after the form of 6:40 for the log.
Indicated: 11:36
